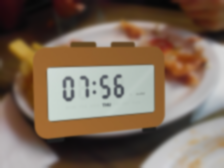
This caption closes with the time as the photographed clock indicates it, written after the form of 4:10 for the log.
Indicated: 7:56
